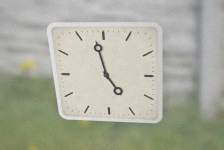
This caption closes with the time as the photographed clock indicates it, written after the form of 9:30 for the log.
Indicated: 4:58
